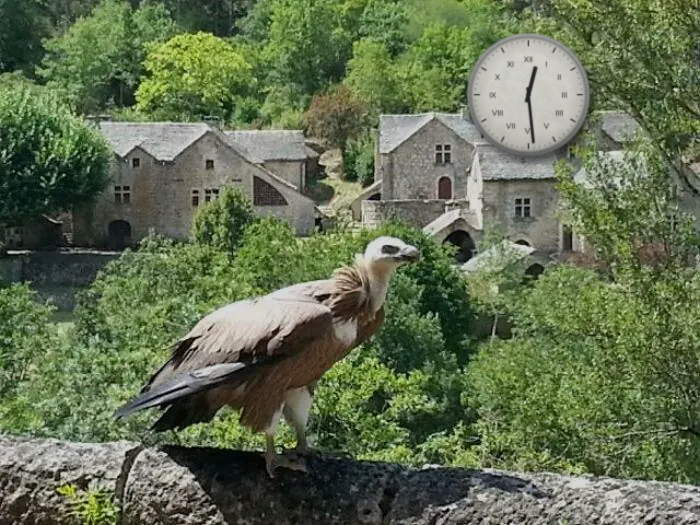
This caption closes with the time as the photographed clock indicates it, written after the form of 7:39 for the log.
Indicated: 12:29
